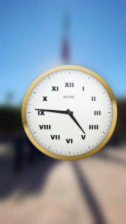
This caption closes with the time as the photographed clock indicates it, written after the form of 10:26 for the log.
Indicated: 4:46
